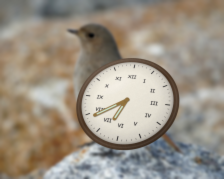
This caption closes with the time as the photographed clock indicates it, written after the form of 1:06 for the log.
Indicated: 6:39
